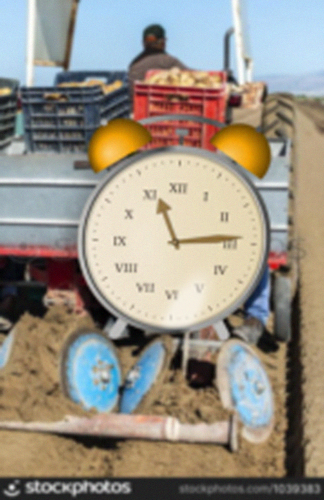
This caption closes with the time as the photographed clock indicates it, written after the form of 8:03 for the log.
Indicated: 11:14
